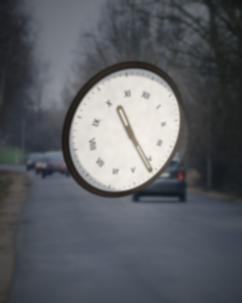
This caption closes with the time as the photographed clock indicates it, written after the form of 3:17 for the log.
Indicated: 10:21
